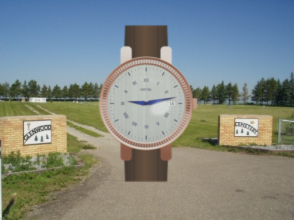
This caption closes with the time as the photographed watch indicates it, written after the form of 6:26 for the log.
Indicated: 9:13
